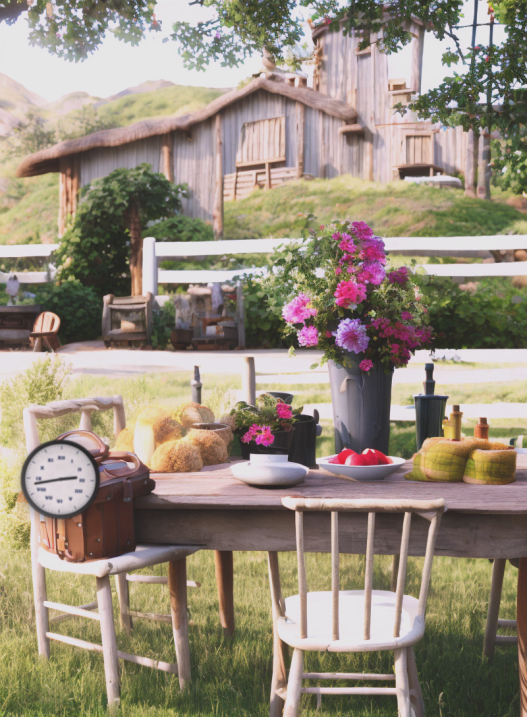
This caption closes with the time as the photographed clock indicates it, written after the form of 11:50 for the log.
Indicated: 2:43
